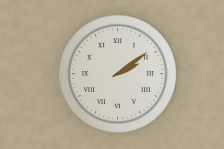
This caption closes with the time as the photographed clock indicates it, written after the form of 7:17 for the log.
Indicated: 2:09
